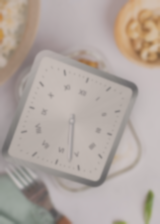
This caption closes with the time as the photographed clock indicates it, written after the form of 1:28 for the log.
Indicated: 5:27
